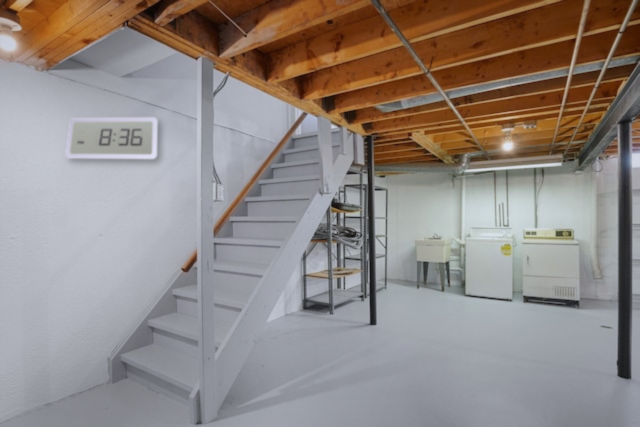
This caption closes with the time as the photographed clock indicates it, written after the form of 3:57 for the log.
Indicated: 8:36
